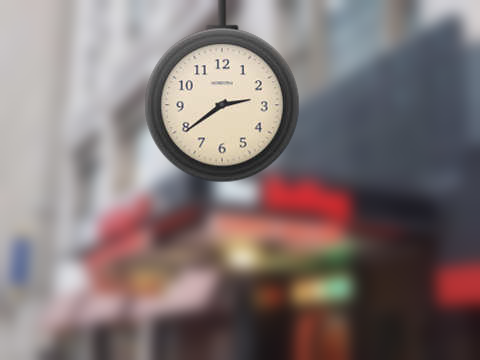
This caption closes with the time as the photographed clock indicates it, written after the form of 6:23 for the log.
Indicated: 2:39
